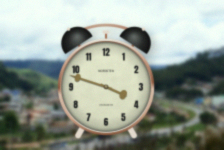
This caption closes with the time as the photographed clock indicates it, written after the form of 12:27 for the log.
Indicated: 3:48
